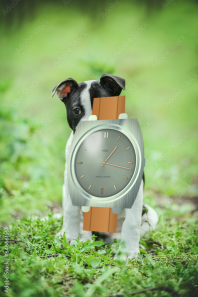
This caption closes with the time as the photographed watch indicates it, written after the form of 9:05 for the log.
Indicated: 1:17
